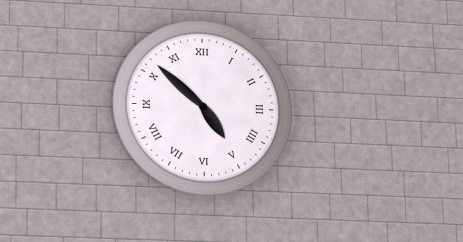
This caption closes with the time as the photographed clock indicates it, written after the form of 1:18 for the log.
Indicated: 4:52
